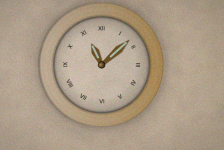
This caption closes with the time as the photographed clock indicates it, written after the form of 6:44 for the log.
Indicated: 11:08
